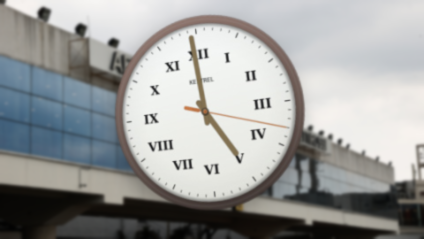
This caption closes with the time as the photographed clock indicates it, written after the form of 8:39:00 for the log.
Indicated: 4:59:18
